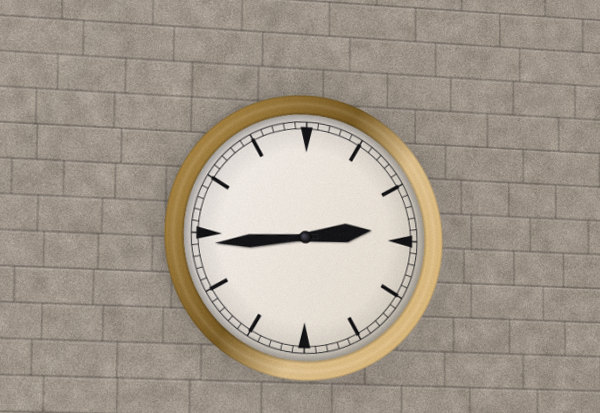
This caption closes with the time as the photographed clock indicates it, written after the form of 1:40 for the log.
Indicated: 2:44
